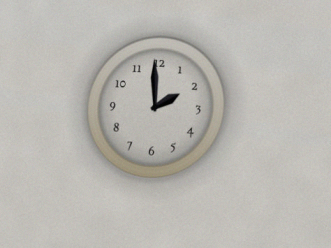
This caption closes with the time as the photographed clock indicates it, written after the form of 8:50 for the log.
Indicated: 1:59
